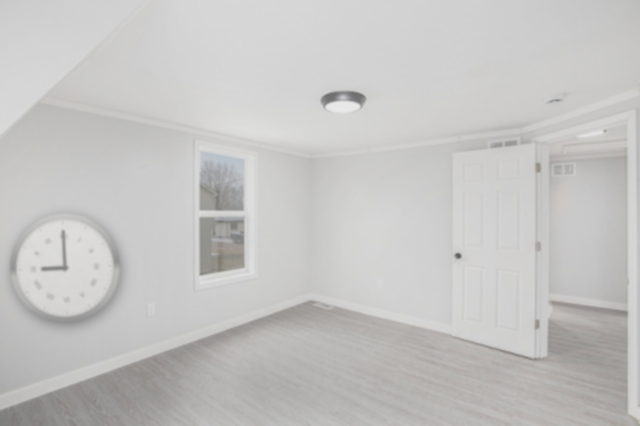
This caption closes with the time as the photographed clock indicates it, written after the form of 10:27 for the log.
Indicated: 9:00
